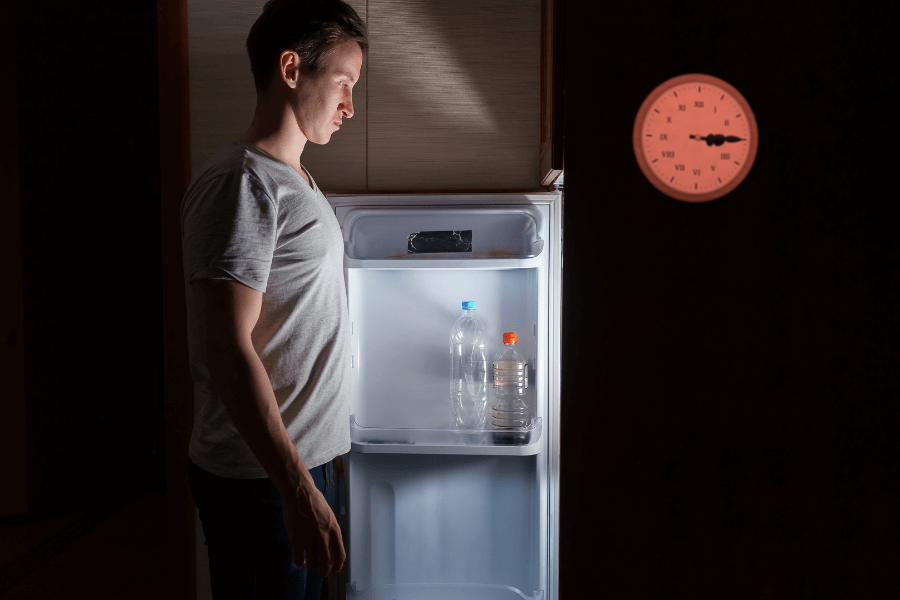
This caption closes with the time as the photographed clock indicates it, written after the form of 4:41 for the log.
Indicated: 3:15
